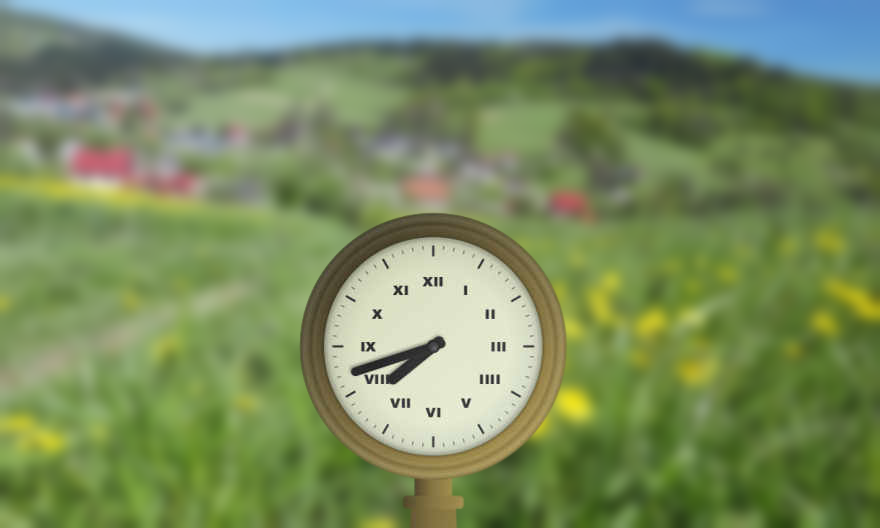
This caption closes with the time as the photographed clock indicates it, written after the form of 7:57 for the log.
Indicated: 7:42
